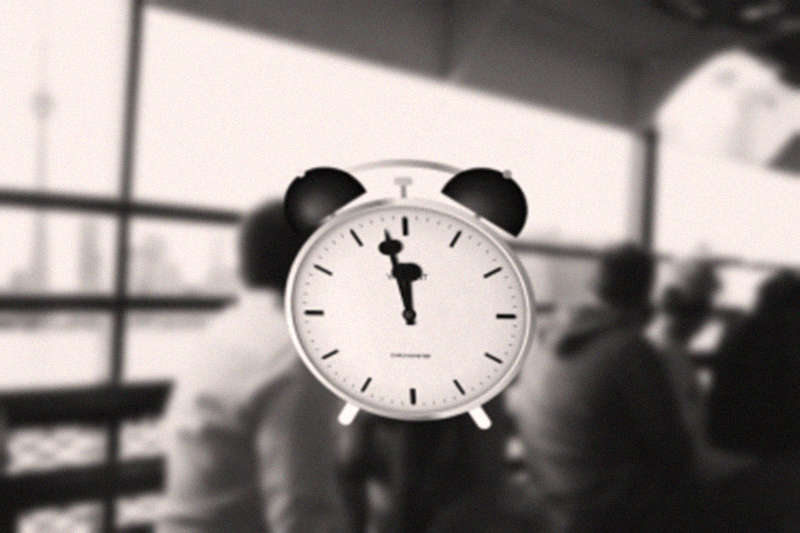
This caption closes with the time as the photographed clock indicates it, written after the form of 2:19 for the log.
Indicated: 11:58
